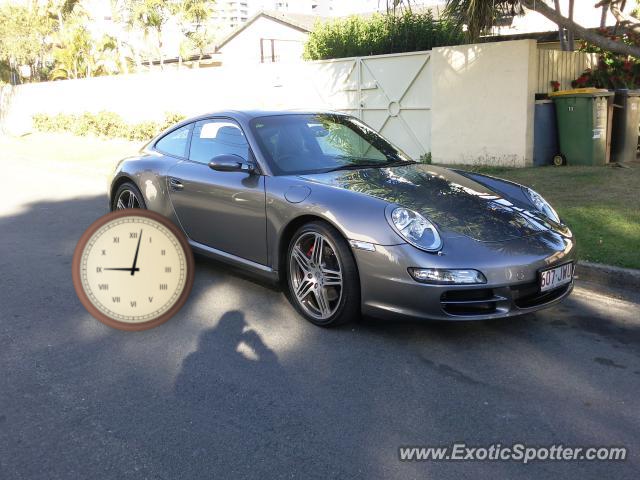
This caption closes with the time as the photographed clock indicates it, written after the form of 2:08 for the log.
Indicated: 9:02
